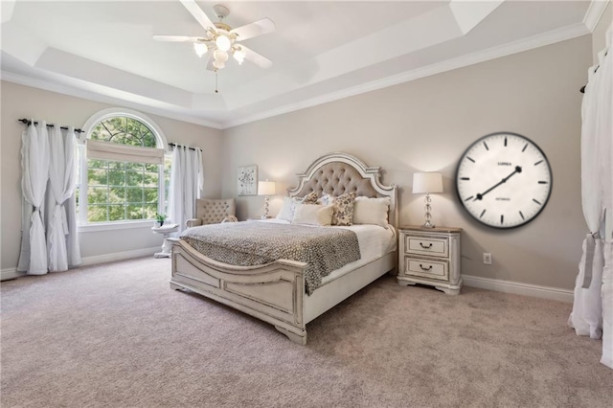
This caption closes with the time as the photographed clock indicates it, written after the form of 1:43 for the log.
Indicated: 1:39
